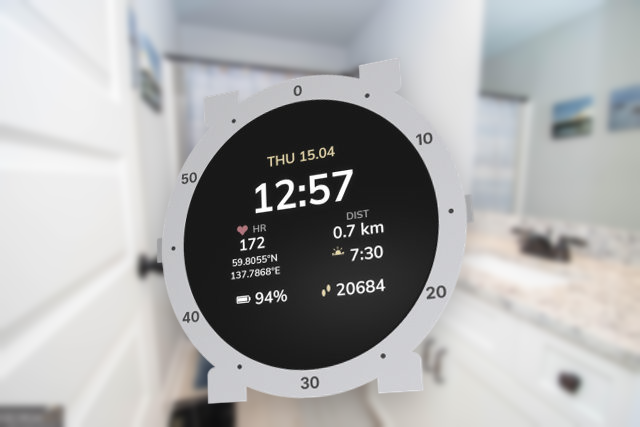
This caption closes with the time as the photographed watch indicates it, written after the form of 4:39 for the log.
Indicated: 12:57
